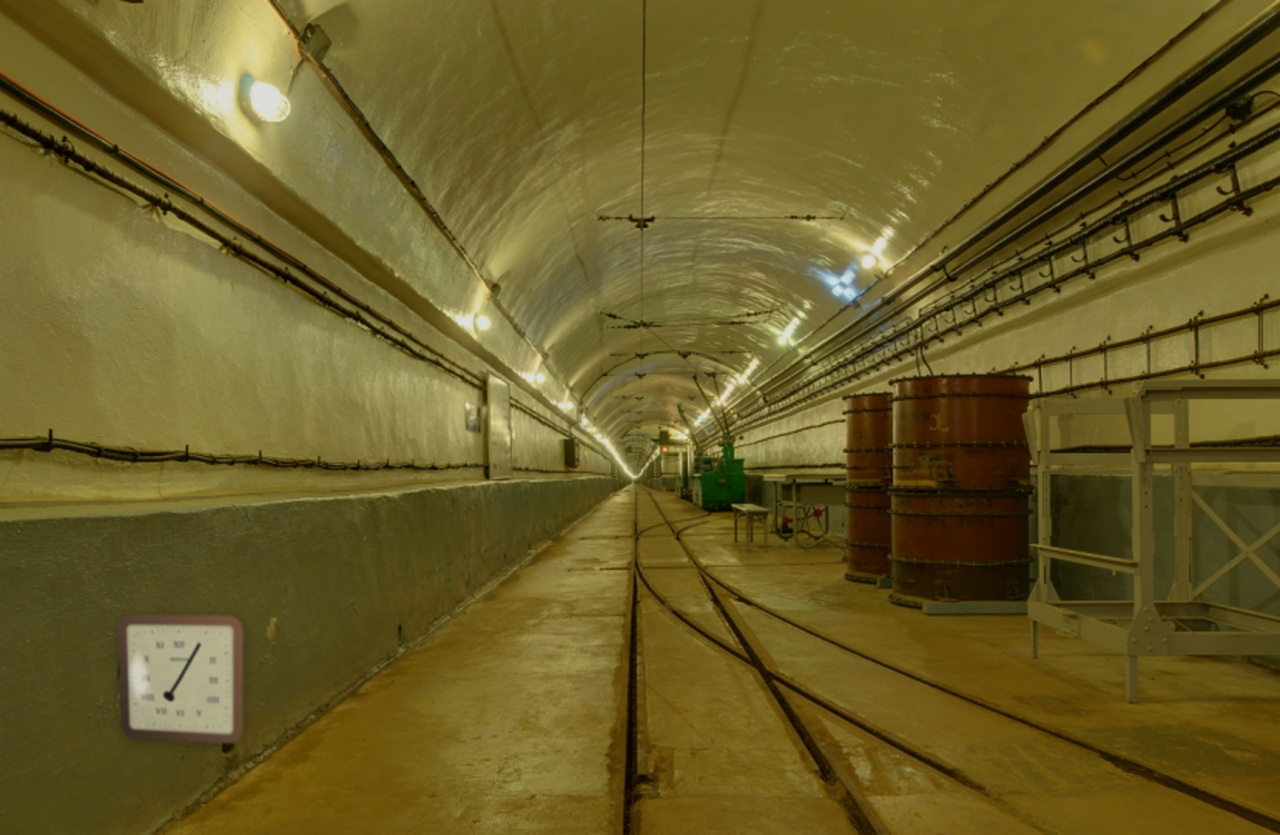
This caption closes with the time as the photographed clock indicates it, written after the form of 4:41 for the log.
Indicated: 7:05
